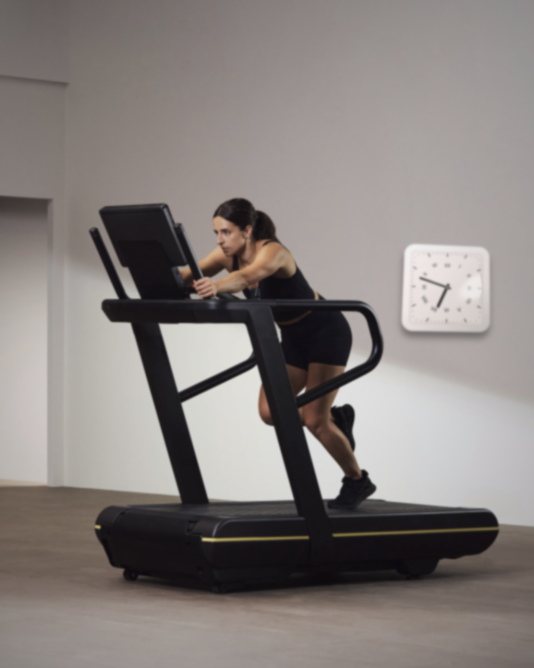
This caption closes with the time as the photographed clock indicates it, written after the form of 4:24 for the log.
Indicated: 6:48
